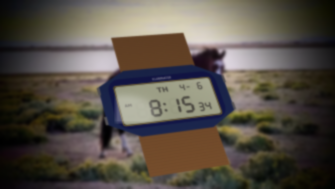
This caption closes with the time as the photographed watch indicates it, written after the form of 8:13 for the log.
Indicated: 8:15
